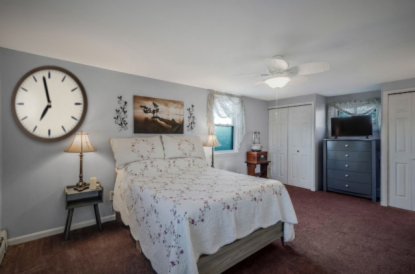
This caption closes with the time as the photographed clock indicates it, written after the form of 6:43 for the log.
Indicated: 6:58
